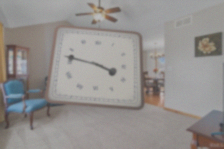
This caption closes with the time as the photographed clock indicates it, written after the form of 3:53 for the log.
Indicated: 3:47
